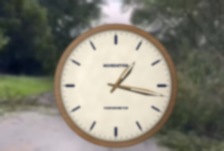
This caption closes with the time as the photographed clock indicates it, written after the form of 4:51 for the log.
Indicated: 1:17
